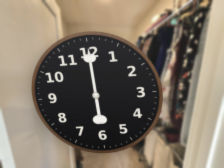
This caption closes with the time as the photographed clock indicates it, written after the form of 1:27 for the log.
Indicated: 6:00
